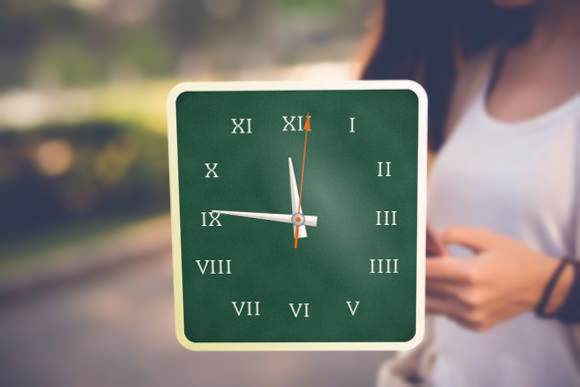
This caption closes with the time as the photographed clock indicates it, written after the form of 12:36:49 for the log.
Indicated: 11:46:01
